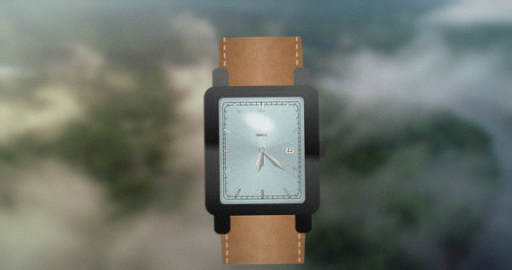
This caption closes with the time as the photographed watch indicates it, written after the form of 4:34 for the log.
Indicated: 6:22
